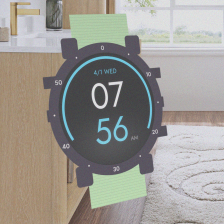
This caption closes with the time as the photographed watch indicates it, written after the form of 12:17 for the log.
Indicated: 7:56
